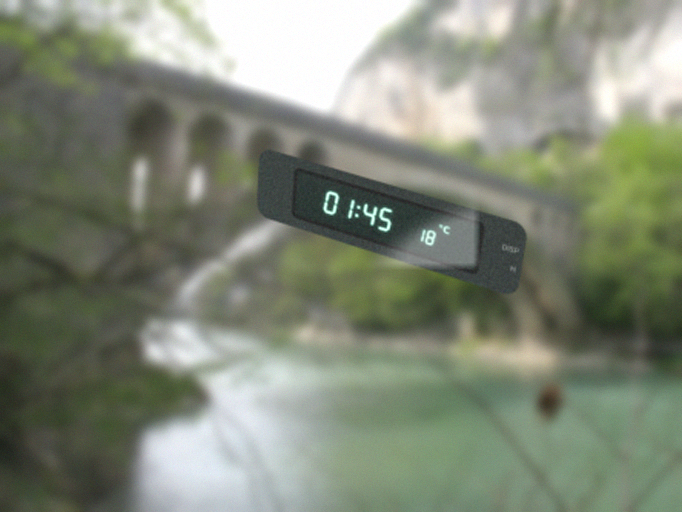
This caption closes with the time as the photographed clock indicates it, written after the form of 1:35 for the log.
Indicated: 1:45
